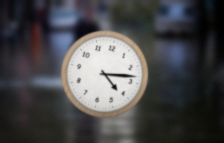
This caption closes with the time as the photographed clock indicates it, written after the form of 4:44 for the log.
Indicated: 4:13
